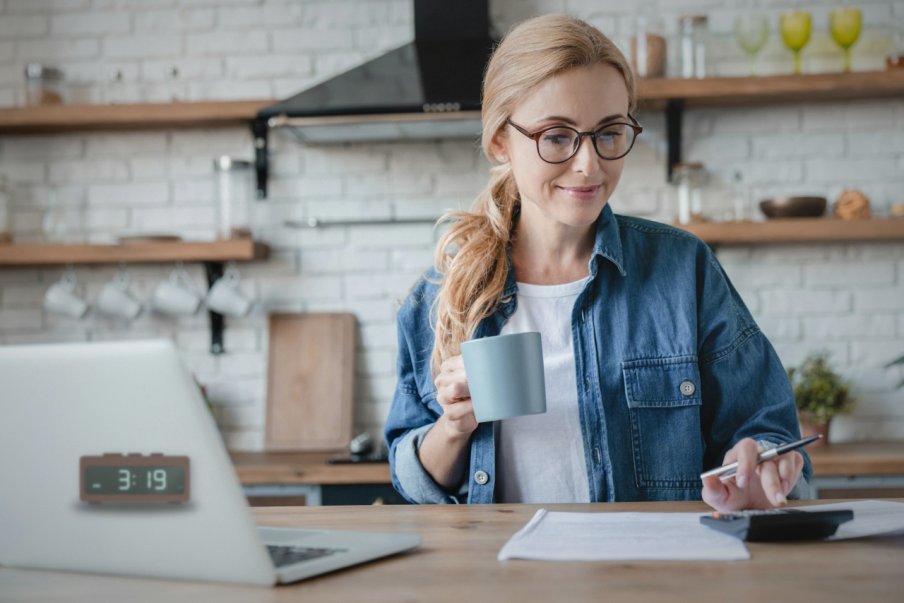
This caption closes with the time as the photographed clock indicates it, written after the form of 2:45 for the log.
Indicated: 3:19
